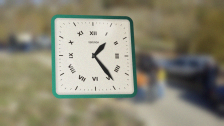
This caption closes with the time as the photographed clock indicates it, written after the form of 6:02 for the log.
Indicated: 1:24
